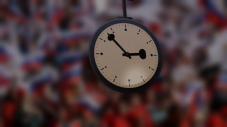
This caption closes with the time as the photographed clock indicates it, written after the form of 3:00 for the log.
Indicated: 2:53
